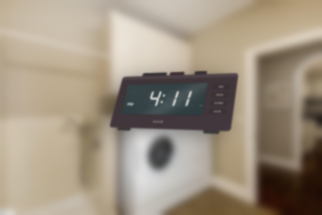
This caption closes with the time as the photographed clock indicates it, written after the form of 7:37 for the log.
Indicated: 4:11
